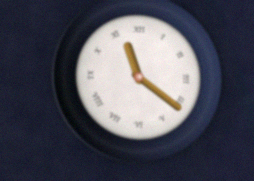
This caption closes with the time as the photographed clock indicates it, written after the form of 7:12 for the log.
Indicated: 11:21
